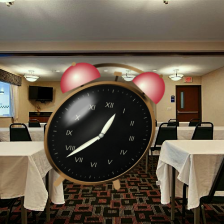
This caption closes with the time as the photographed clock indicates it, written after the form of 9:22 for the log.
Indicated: 12:38
